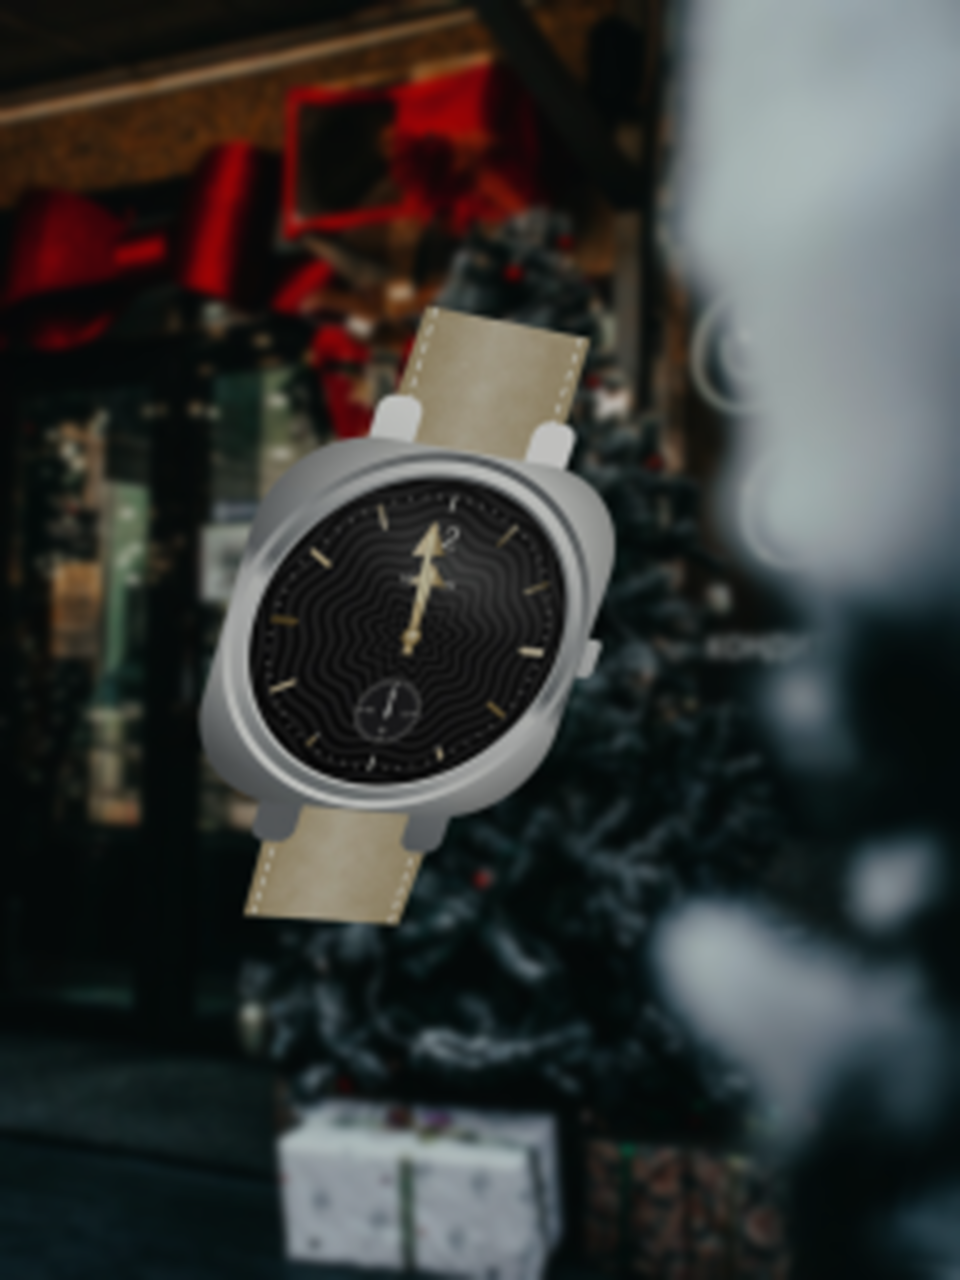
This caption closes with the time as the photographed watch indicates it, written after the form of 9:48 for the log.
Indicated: 11:59
